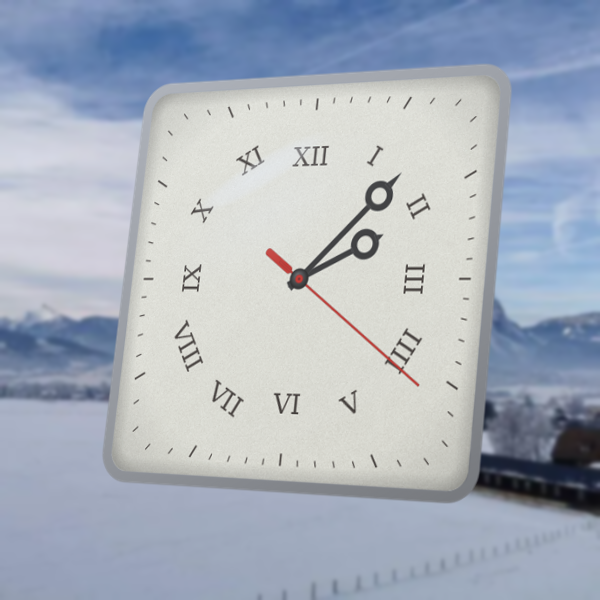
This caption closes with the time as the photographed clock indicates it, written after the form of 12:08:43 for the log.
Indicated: 2:07:21
